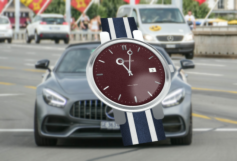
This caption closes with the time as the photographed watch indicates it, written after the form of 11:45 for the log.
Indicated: 11:02
